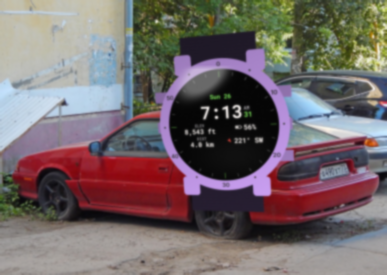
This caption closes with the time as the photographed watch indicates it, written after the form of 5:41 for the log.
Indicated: 7:13
